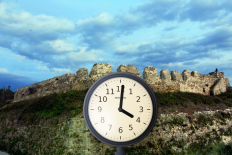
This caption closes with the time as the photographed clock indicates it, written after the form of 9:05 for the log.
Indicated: 4:01
